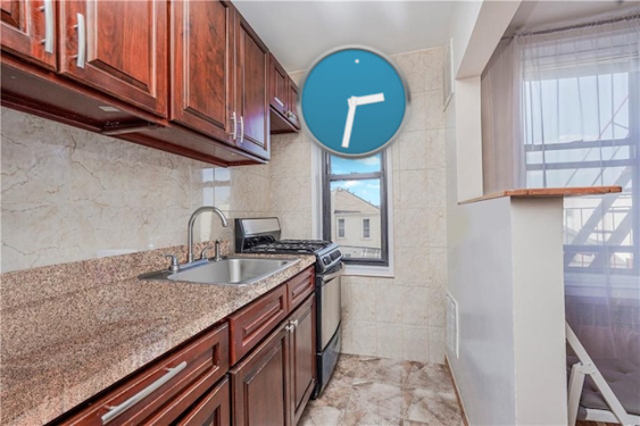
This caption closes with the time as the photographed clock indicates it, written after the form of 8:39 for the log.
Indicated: 2:31
